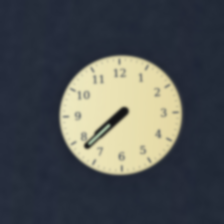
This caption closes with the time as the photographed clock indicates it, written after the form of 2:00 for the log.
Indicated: 7:38
